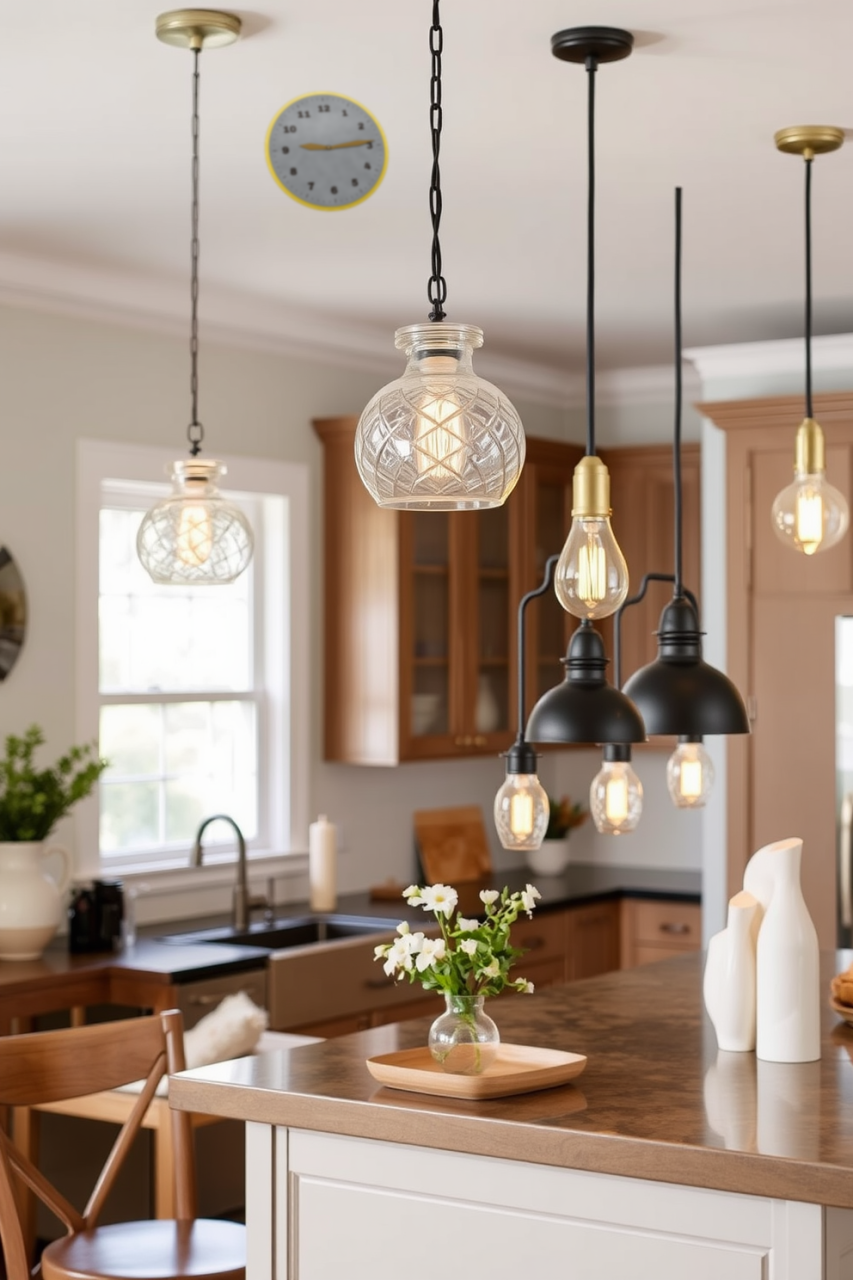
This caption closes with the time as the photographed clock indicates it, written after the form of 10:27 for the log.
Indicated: 9:14
